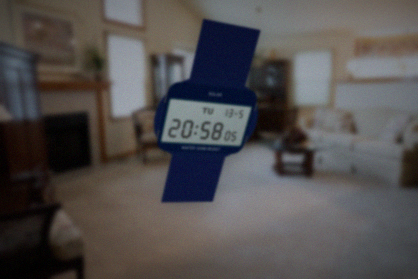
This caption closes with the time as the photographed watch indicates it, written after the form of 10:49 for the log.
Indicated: 20:58
